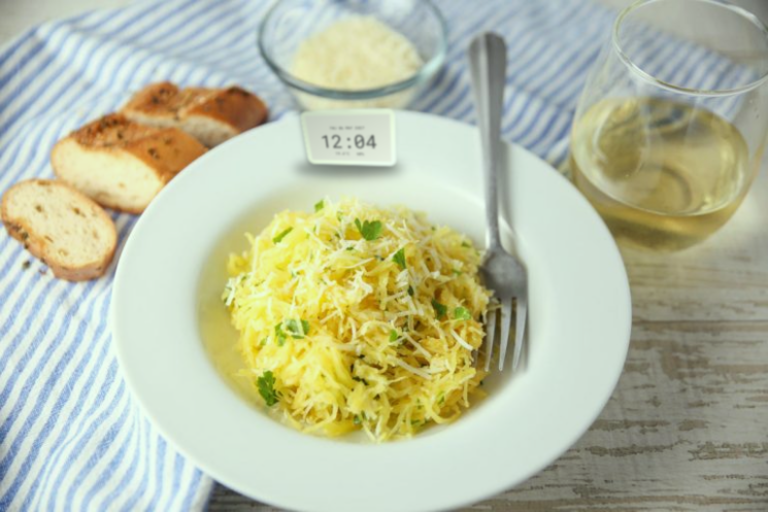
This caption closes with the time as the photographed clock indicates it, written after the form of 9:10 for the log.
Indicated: 12:04
